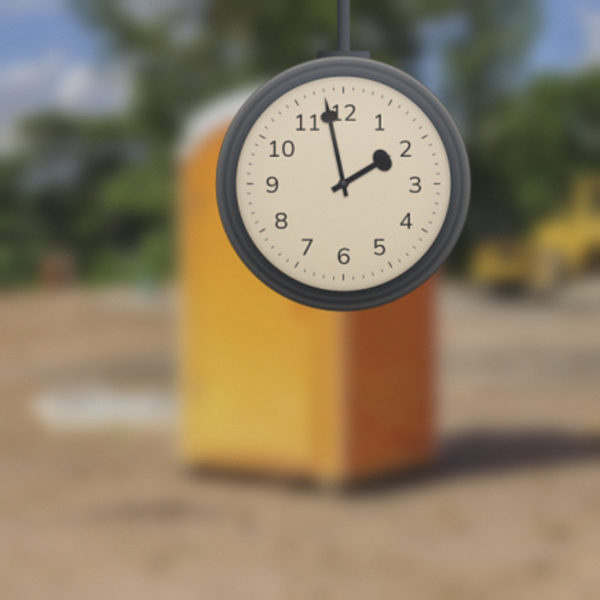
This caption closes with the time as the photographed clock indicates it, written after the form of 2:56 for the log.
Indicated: 1:58
